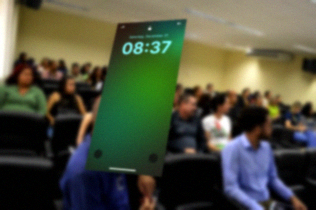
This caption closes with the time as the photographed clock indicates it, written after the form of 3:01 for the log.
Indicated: 8:37
